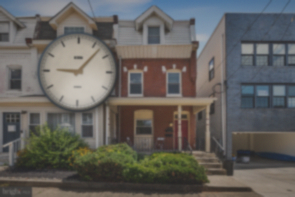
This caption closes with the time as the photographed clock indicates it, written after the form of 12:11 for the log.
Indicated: 9:07
